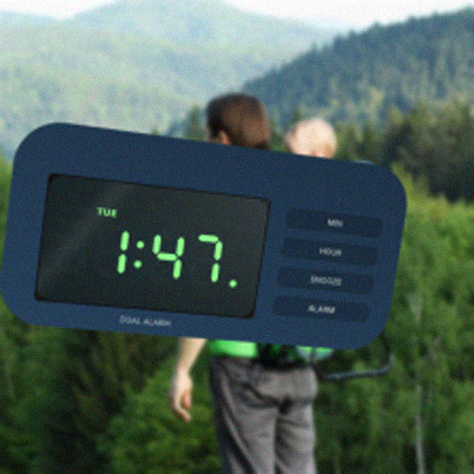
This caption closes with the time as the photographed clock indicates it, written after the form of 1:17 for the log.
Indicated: 1:47
